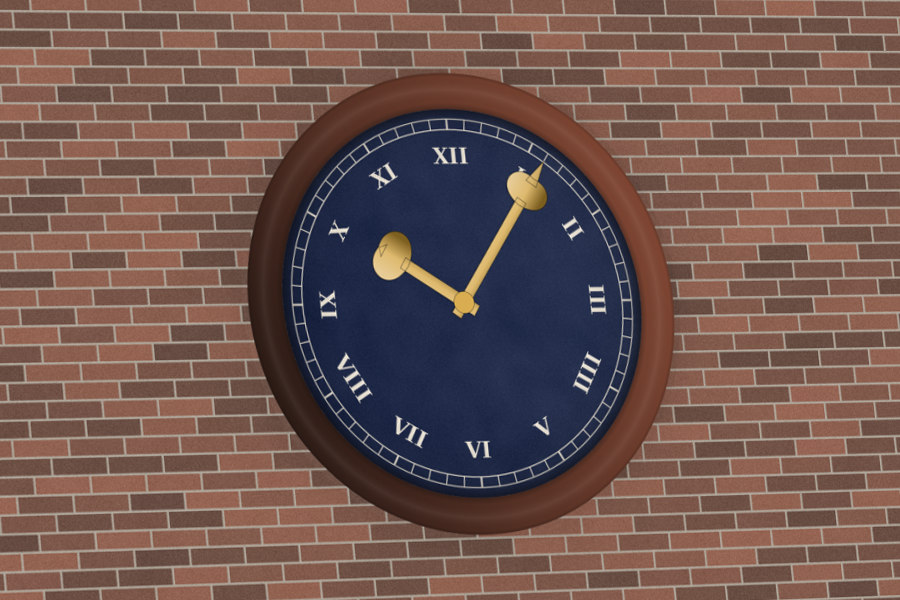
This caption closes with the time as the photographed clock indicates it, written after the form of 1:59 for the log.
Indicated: 10:06
